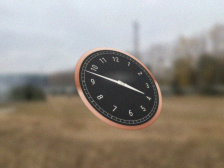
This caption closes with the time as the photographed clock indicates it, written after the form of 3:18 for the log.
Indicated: 3:48
